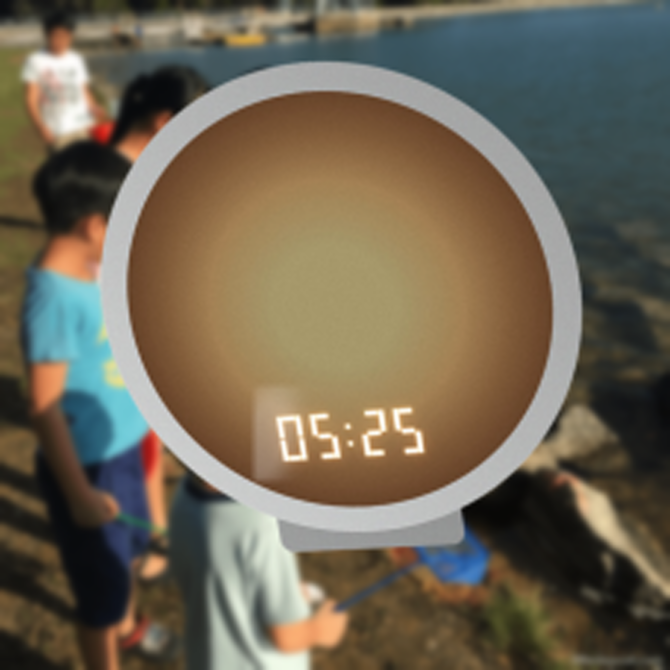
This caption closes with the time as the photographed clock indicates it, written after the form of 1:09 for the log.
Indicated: 5:25
